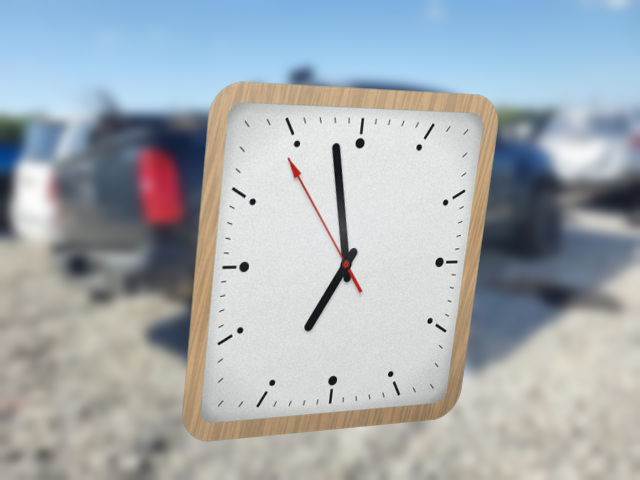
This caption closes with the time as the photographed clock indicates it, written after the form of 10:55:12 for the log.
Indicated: 6:57:54
